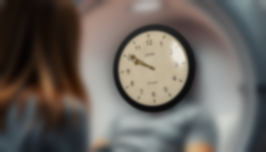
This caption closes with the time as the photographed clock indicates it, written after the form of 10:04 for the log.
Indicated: 9:51
